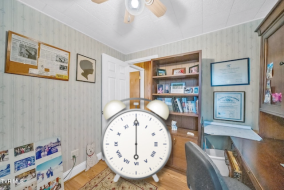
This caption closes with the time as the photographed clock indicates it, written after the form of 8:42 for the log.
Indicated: 6:00
